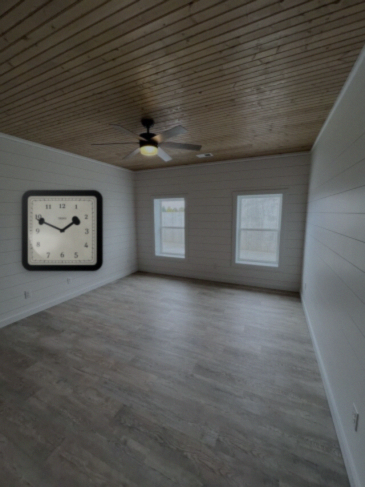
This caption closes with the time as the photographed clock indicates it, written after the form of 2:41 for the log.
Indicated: 1:49
